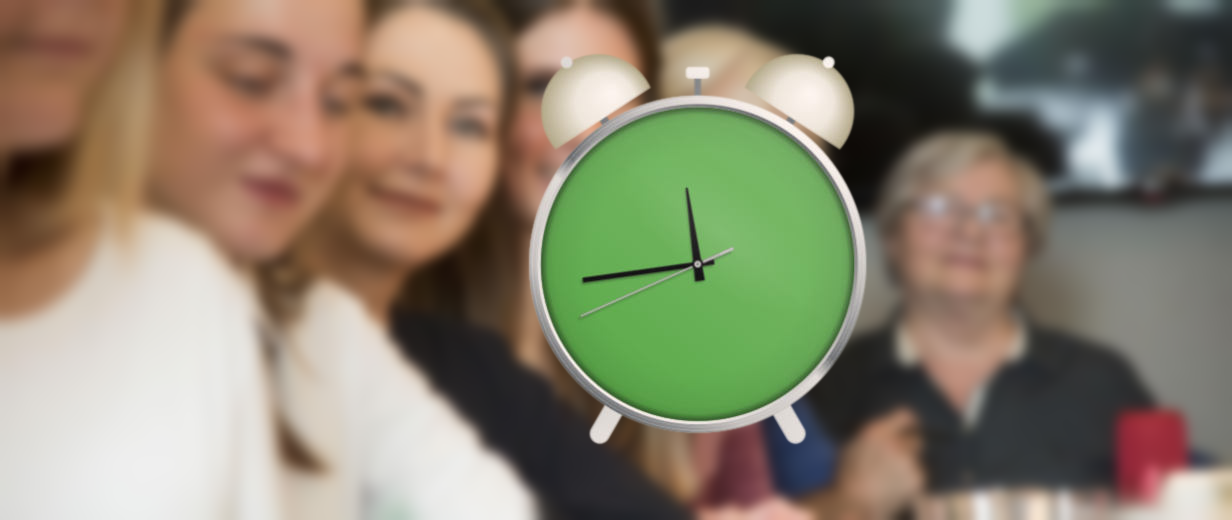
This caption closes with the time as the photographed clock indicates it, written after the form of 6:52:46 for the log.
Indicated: 11:43:41
